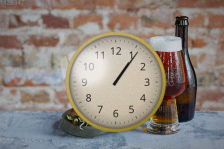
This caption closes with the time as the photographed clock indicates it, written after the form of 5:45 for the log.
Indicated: 1:06
